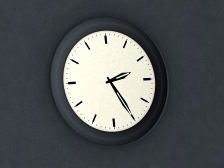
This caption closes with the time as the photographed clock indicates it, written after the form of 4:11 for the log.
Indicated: 2:25
